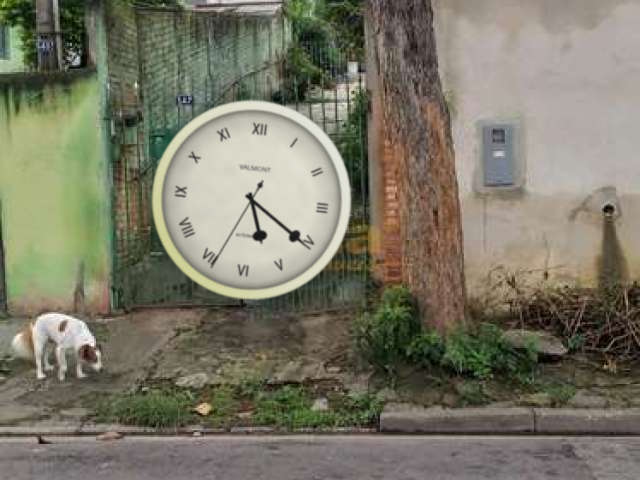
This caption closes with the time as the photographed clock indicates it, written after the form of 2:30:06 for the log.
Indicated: 5:20:34
